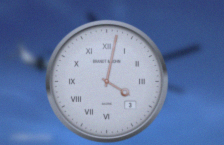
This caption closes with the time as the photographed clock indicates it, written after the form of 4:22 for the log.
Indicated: 4:02
